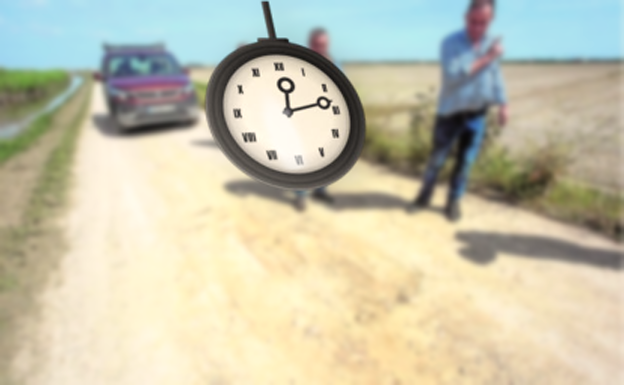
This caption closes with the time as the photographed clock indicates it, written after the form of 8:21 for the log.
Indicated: 12:13
